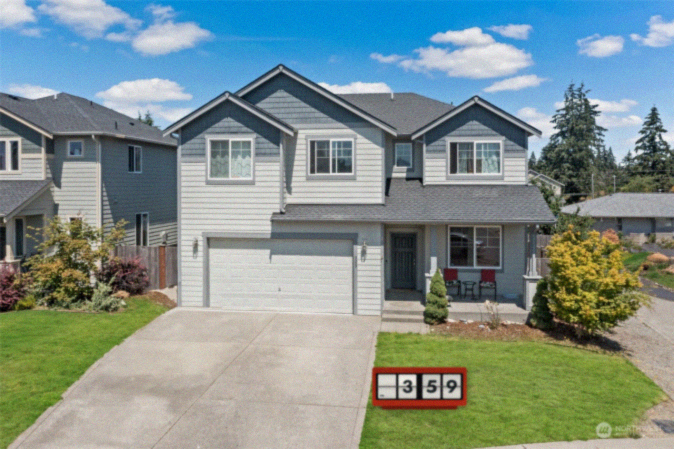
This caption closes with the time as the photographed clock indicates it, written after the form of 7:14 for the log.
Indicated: 3:59
